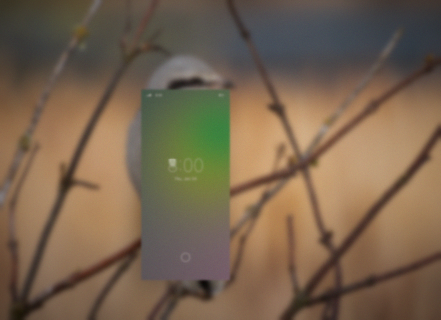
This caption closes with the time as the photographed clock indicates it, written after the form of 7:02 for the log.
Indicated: 8:00
